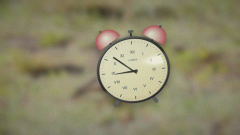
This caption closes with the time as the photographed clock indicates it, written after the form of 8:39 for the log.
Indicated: 8:52
